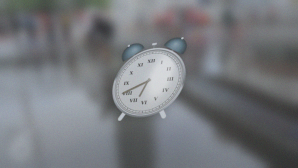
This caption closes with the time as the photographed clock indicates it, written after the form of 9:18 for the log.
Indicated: 6:41
